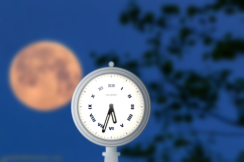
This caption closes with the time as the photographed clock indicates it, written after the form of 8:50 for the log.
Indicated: 5:33
